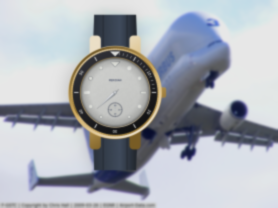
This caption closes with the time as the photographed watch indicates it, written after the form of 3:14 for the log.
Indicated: 7:38
